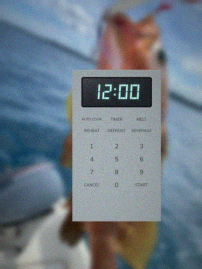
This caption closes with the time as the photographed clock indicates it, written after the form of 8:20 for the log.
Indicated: 12:00
